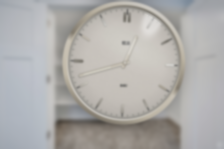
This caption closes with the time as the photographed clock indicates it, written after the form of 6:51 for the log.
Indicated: 12:42
